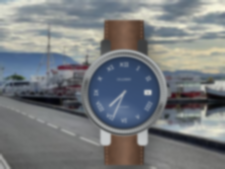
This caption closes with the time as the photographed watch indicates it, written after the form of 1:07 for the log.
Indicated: 7:34
